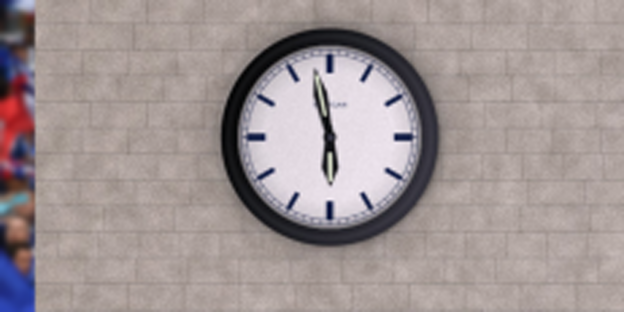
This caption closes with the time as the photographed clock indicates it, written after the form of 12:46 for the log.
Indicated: 5:58
